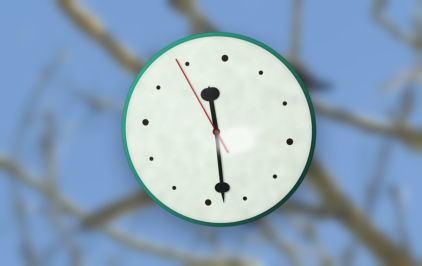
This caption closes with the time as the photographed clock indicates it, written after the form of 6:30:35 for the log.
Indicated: 11:27:54
